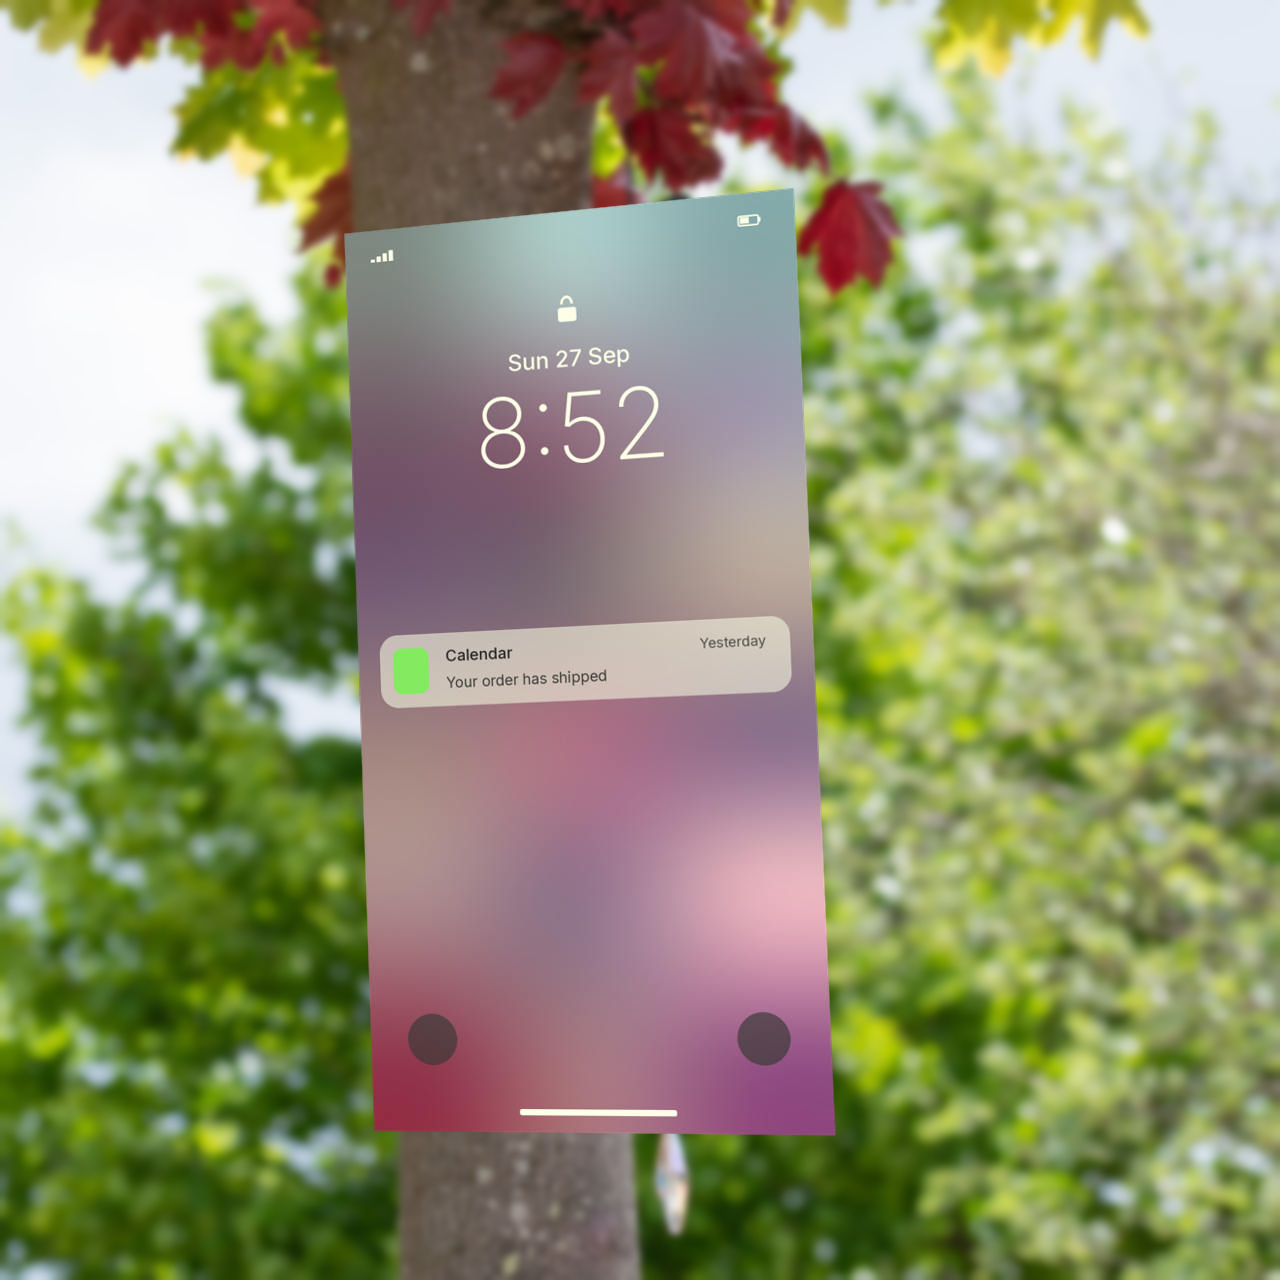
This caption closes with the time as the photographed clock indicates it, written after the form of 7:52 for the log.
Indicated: 8:52
